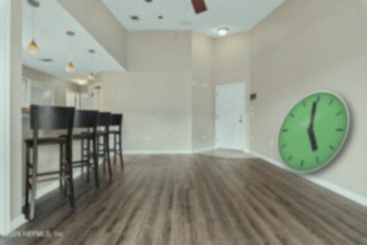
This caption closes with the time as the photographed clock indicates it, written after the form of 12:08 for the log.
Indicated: 4:59
